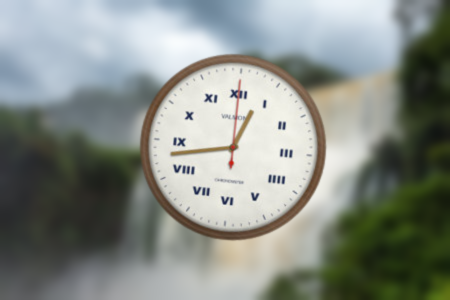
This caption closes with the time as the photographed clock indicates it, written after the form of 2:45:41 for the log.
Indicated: 12:43:00
